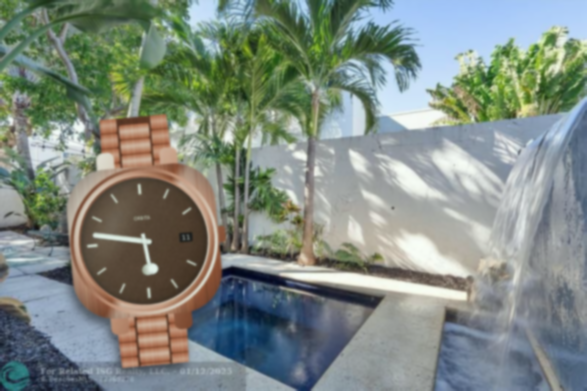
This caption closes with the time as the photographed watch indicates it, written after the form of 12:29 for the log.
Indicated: 5:47
